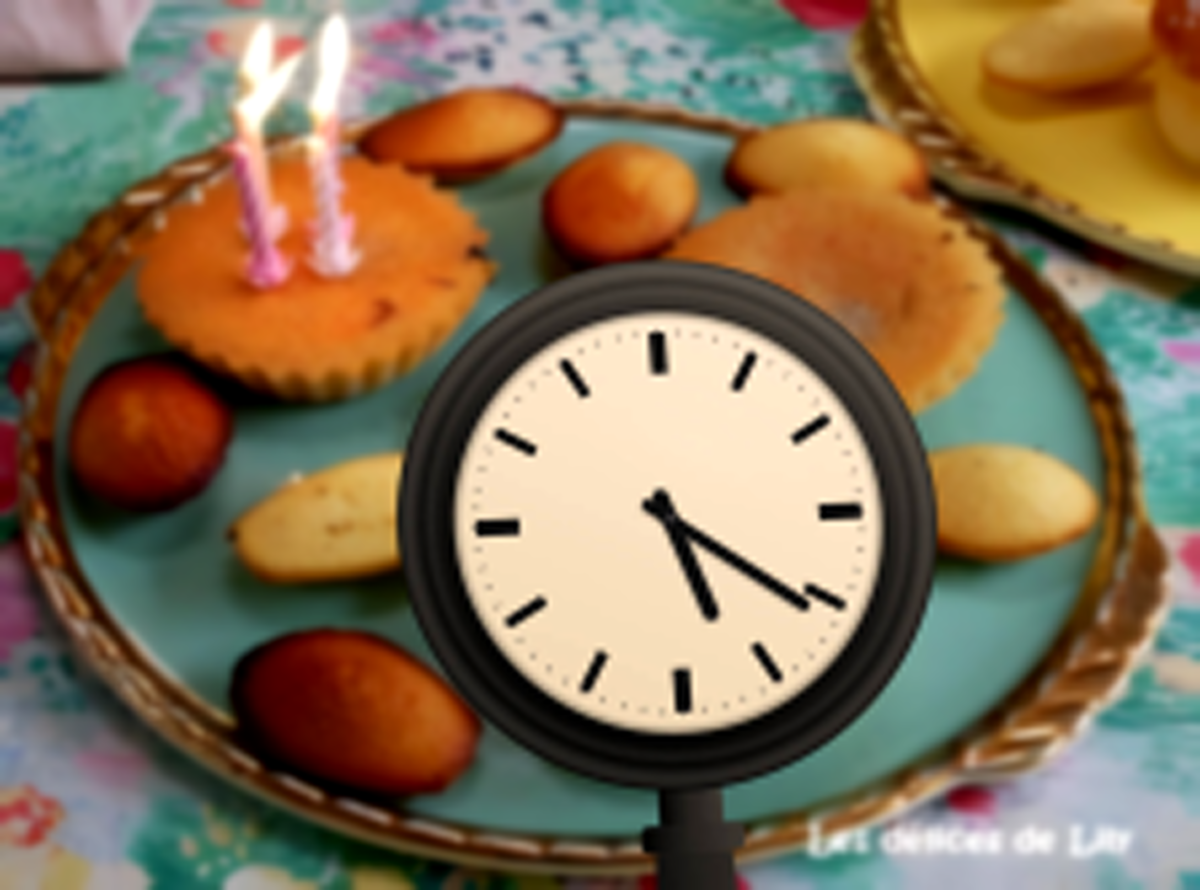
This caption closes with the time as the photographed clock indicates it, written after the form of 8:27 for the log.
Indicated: 5:21
